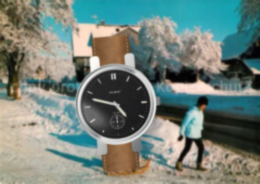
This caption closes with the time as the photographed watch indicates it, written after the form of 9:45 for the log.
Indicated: 4:48
